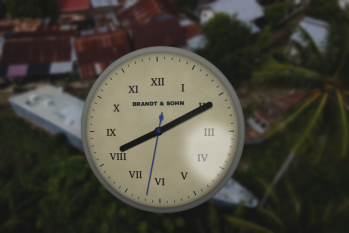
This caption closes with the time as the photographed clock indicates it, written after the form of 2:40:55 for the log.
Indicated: 8:10:32
